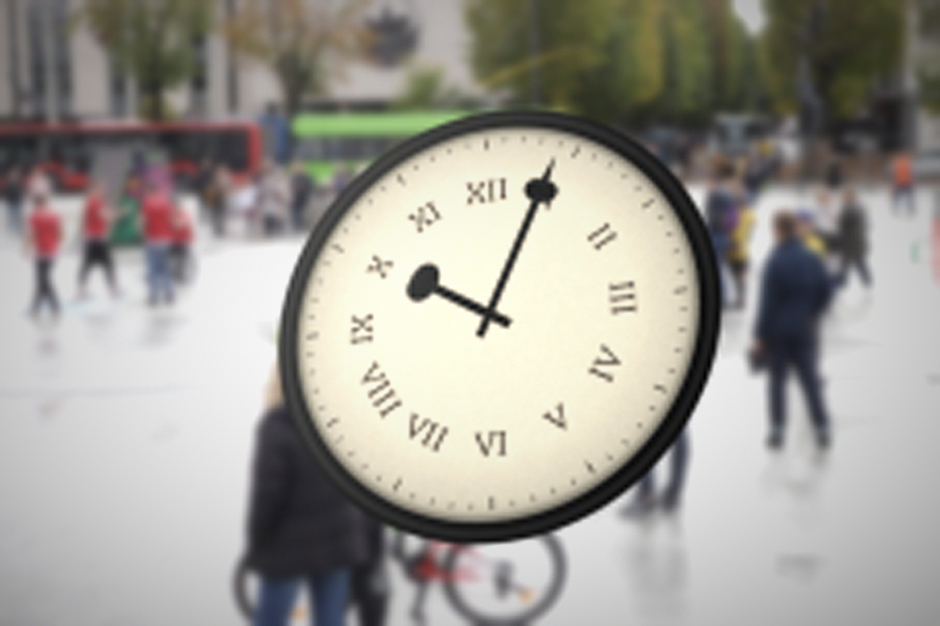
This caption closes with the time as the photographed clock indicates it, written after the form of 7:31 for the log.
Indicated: 10:04
